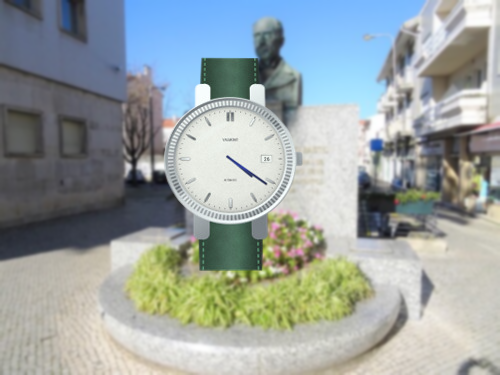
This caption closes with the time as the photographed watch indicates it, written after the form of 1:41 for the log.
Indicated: 4:21
